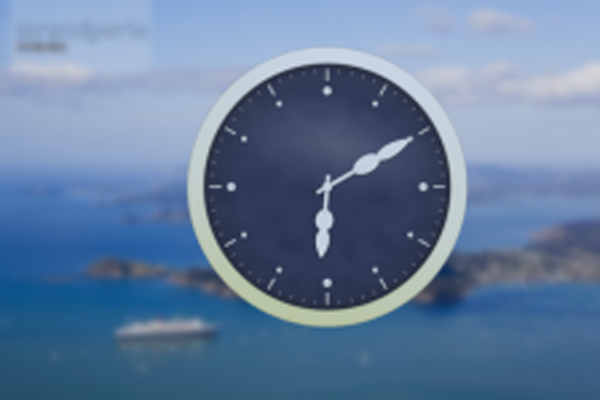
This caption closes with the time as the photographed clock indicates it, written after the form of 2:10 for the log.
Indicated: 6:10
